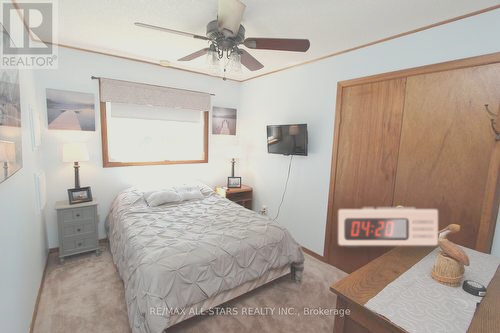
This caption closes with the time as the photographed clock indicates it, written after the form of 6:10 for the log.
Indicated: 4:20
